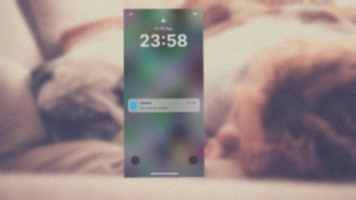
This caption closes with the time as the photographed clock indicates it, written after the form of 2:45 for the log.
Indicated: 23:58
